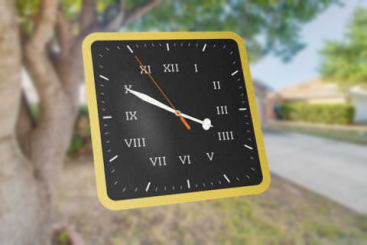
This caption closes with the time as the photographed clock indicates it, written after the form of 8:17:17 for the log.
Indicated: 3:49:55
